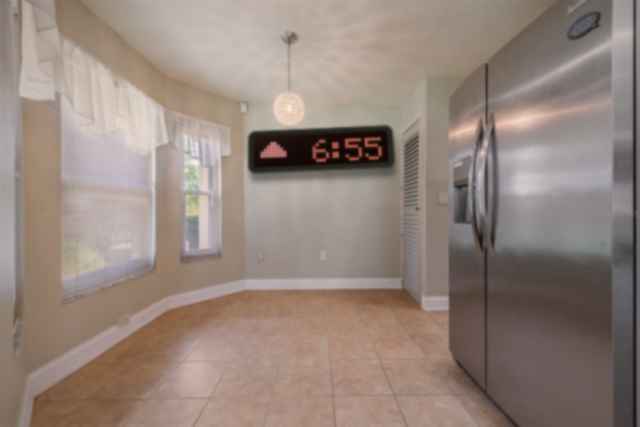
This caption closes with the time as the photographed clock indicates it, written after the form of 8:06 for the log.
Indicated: 6:55
